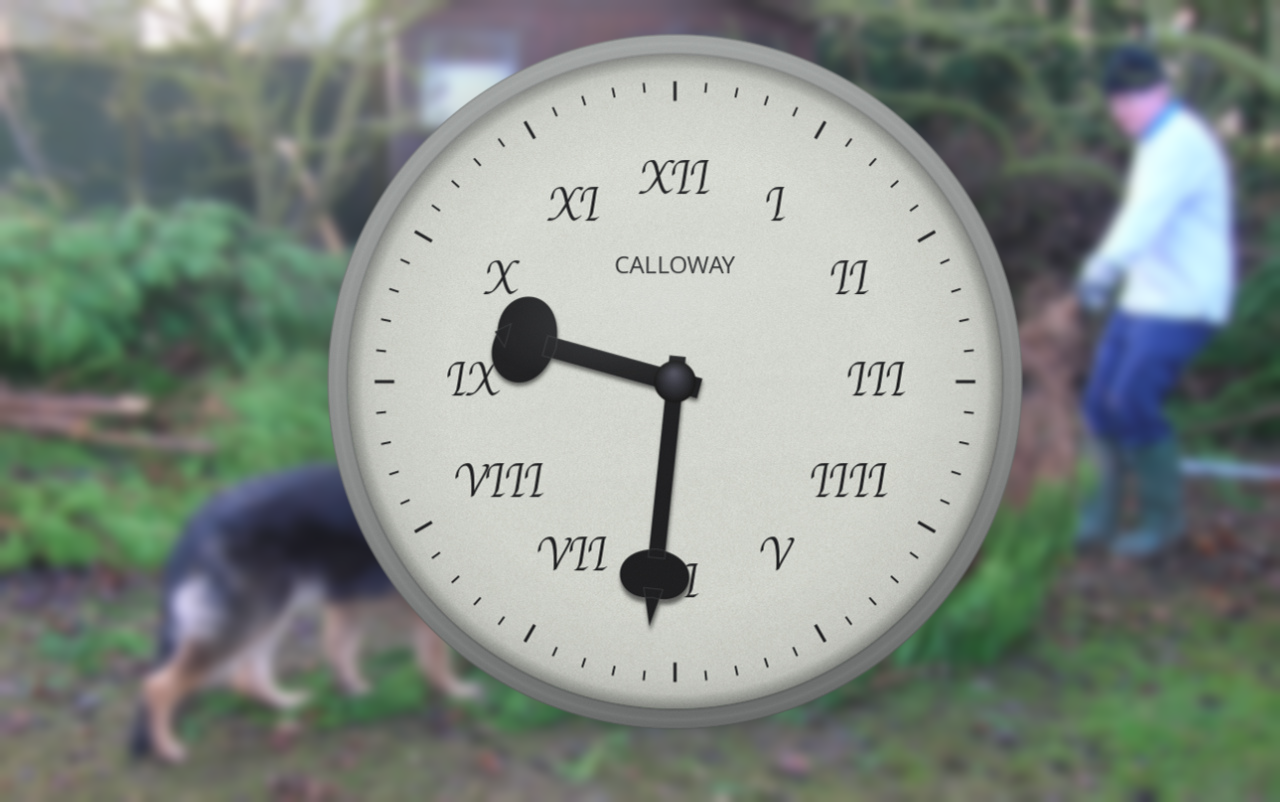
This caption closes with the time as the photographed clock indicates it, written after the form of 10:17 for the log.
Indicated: 9:31
